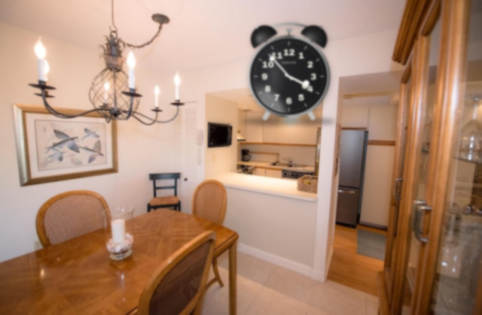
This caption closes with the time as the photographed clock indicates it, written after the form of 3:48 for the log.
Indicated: 3:53
